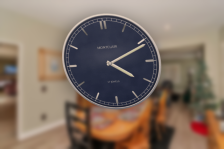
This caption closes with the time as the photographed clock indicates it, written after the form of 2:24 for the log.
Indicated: 4:11
